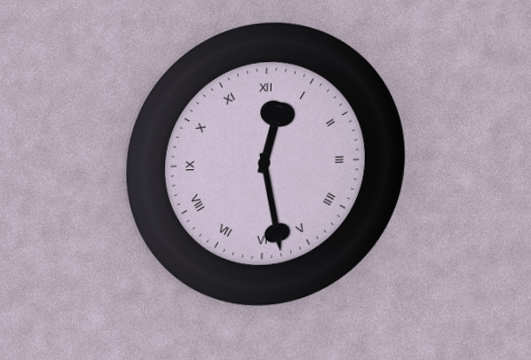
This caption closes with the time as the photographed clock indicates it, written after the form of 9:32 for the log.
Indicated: 12:28
